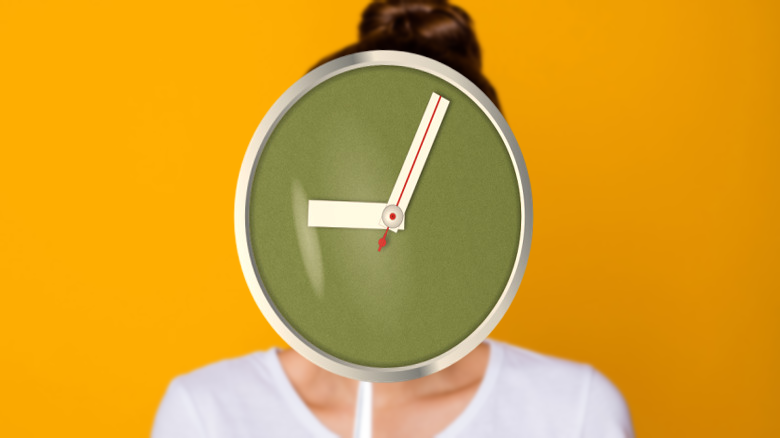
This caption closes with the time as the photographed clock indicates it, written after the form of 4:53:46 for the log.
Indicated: 9:04:04
